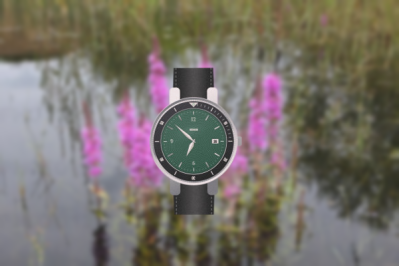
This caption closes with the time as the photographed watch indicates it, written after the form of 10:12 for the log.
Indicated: 6:52
